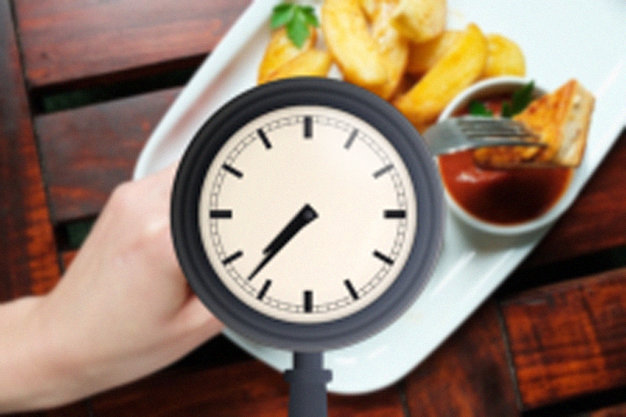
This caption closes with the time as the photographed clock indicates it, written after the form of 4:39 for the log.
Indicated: 7:37
